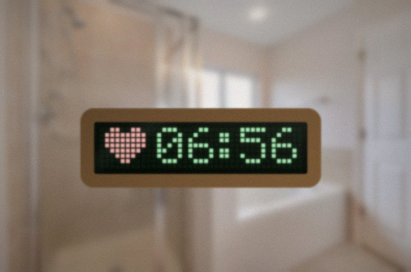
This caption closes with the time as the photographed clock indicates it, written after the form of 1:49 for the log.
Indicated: 6:56
